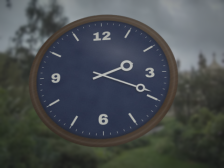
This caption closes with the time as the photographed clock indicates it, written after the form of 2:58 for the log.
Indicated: 2:19
